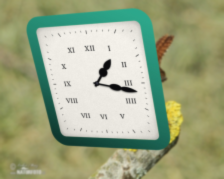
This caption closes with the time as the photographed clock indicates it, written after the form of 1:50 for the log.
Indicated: 1:17
